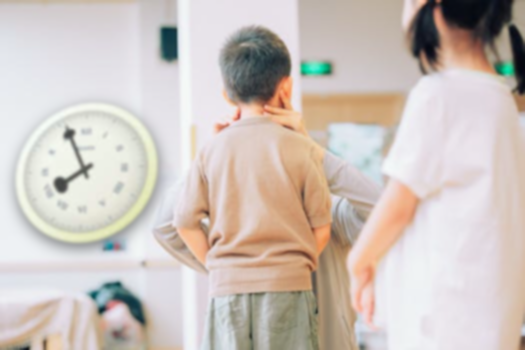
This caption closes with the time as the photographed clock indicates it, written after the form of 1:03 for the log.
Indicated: 7:56
